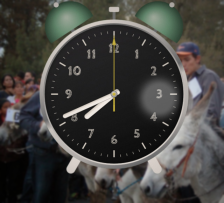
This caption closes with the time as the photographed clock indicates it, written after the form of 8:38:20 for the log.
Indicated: 7:41:00
